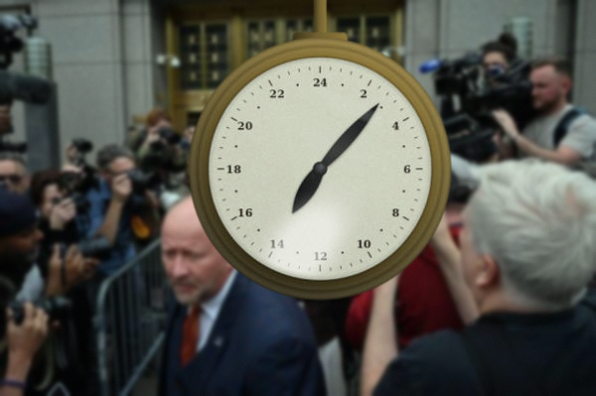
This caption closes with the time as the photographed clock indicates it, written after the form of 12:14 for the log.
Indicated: 14:07
